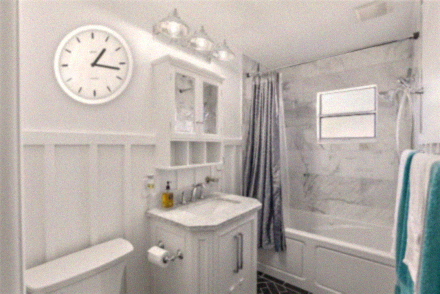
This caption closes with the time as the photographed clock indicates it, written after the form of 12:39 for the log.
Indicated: 1:17
